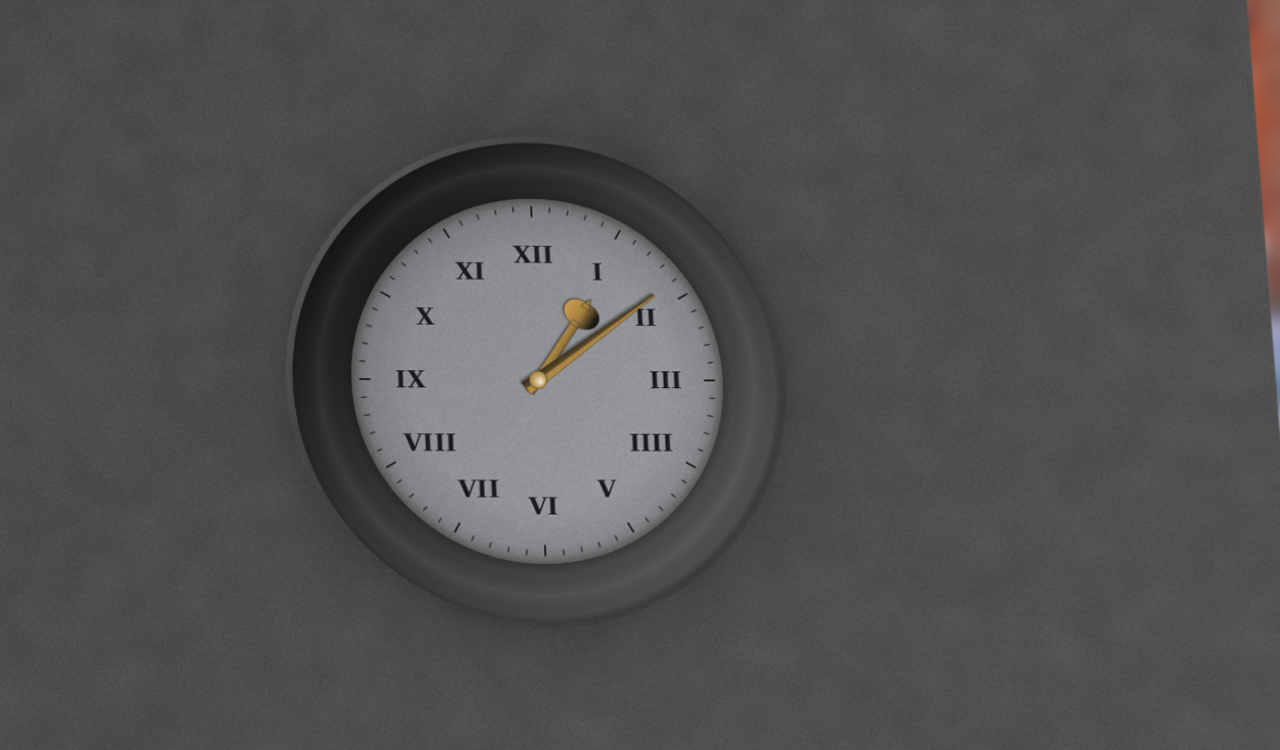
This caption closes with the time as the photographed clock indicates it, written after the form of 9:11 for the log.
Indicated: 1:09
